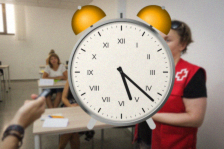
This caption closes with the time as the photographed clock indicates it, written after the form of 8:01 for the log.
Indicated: 5:22
